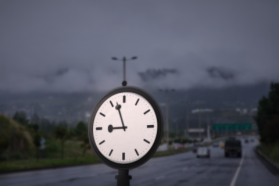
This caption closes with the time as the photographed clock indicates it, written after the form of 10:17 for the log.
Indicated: 8:57
